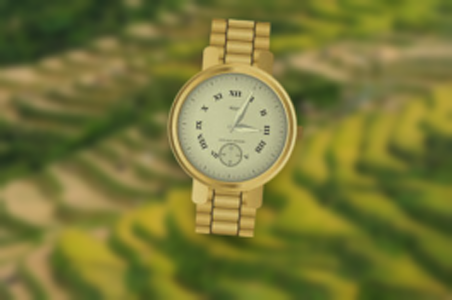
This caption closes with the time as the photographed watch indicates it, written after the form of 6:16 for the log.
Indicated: 3:04
